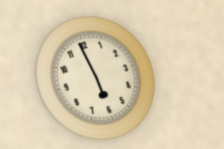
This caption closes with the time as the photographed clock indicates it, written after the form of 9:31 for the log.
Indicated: 5:59
